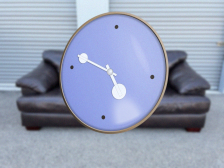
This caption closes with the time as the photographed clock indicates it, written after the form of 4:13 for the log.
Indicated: 4:48
